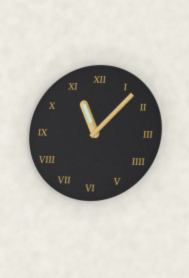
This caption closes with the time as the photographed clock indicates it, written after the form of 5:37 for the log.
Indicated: 11:07
